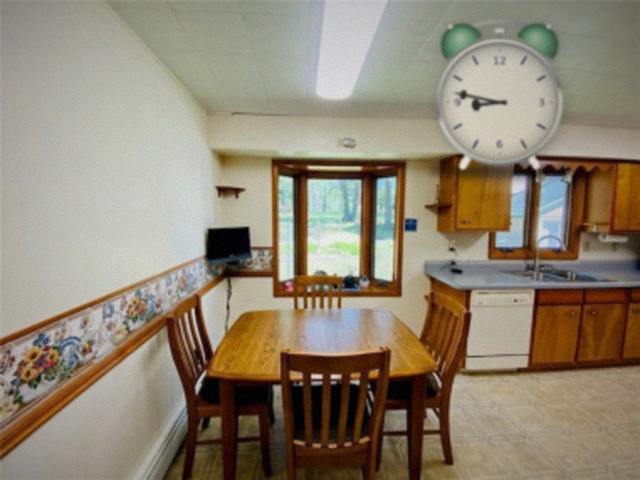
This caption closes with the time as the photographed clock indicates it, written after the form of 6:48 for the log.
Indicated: 8:47
